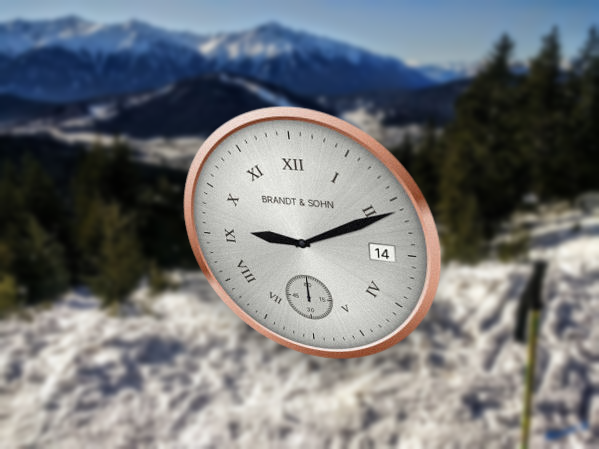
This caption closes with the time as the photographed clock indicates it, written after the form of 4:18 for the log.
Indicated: 9:11
